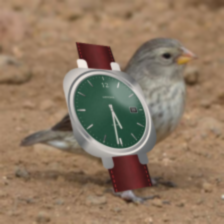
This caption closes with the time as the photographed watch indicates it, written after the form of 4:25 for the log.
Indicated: 5:31
